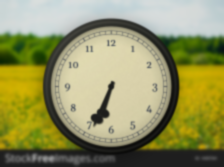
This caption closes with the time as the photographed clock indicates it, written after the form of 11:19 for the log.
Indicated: 6:34
